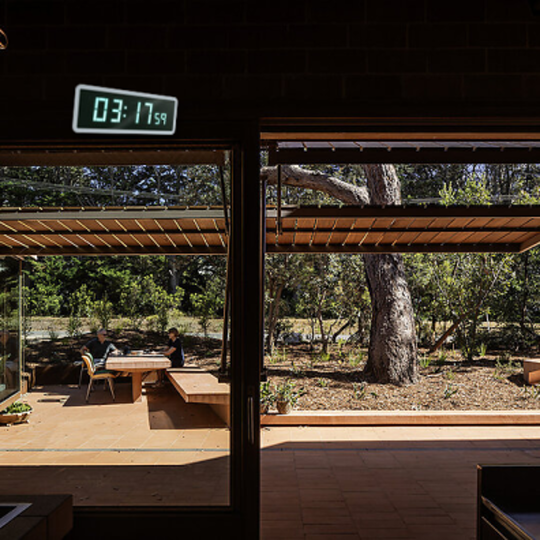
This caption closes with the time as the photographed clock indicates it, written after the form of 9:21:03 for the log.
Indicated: 3:17:59
